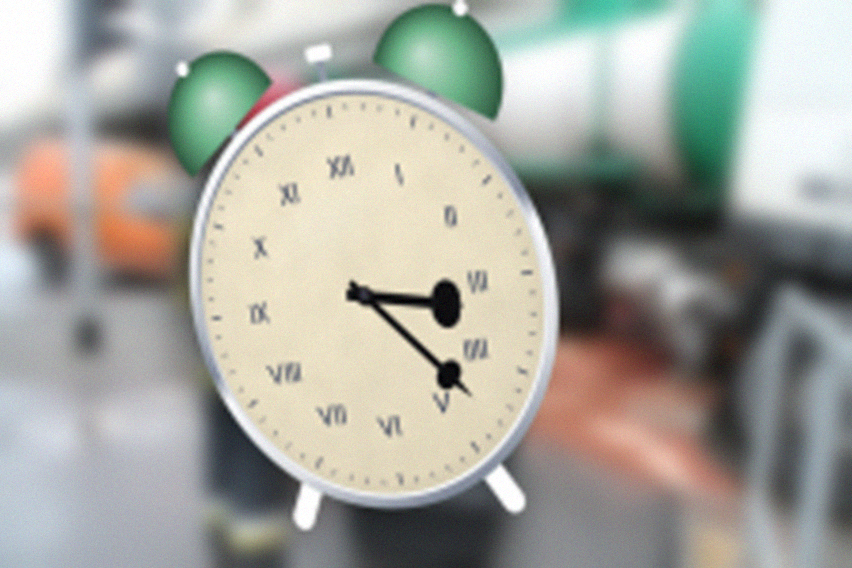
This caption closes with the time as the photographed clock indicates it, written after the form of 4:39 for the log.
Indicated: 3:23
